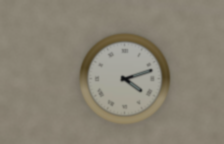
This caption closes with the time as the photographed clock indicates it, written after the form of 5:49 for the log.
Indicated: 4:12
